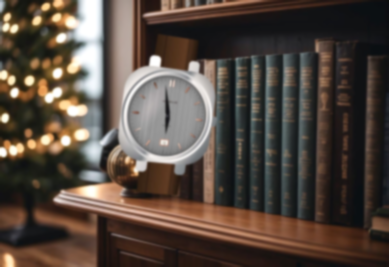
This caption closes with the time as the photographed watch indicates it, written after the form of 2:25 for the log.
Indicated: 5:58
